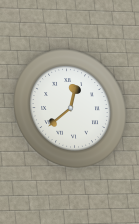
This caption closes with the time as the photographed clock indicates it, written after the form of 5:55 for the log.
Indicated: 12:39
